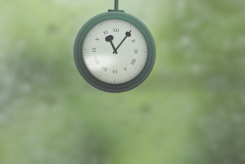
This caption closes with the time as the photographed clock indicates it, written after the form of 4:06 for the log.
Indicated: 11:06
